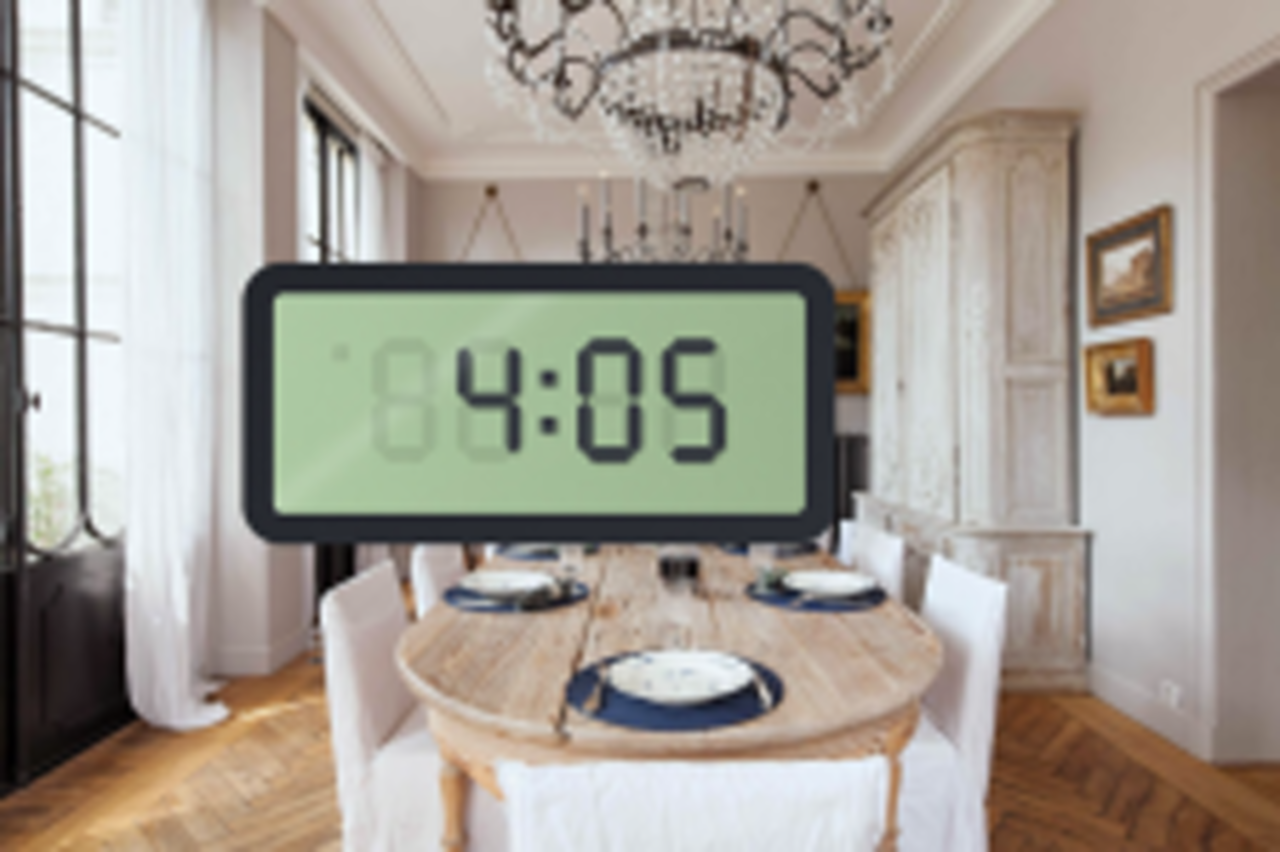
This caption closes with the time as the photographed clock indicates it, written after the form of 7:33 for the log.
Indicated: 4:05
